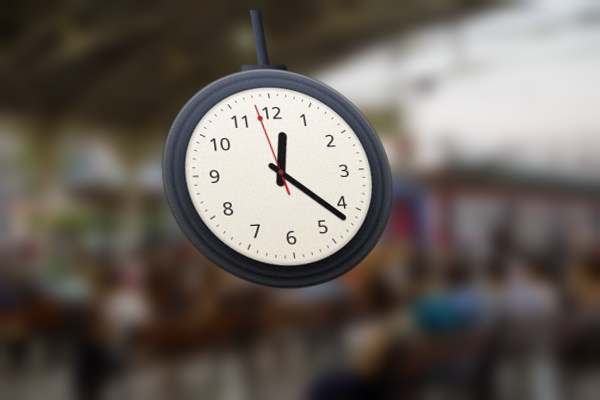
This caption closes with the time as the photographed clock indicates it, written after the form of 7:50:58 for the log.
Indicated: 12:21:58
